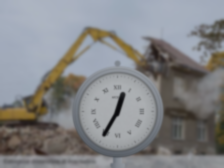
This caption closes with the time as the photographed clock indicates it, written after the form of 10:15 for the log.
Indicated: 12:35
